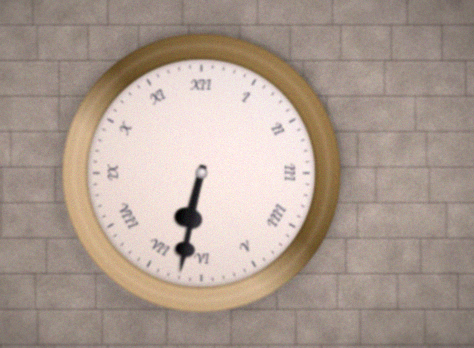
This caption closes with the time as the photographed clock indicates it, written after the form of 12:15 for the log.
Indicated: 6:32
